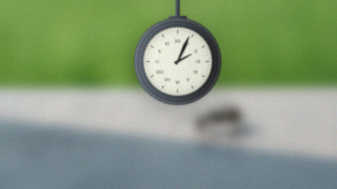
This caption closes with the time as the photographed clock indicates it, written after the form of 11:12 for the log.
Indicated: 2:04
